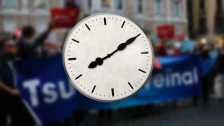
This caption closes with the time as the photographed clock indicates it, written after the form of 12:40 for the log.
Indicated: 8:10
